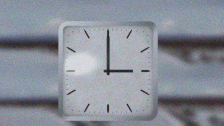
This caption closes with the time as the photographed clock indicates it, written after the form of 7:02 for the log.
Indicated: 3:00
